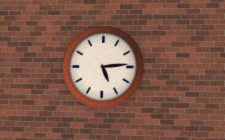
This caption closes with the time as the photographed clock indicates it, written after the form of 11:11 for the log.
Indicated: 5:14
